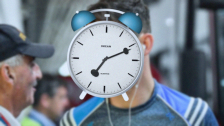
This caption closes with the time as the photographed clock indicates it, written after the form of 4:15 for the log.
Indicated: 7:11
